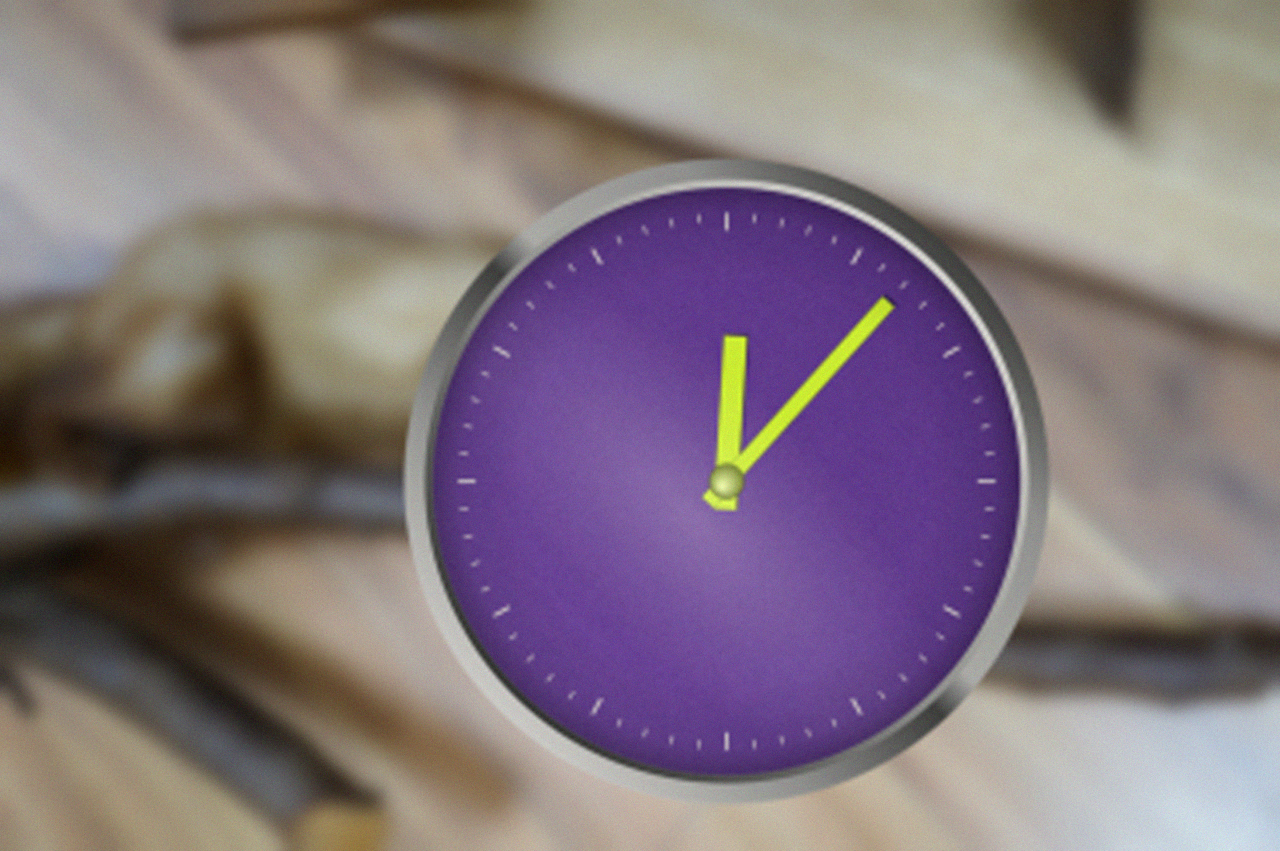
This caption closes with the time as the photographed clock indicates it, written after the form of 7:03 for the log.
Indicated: 12:07
